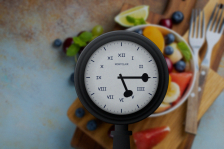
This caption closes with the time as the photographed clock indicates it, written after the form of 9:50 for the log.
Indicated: 5:15
